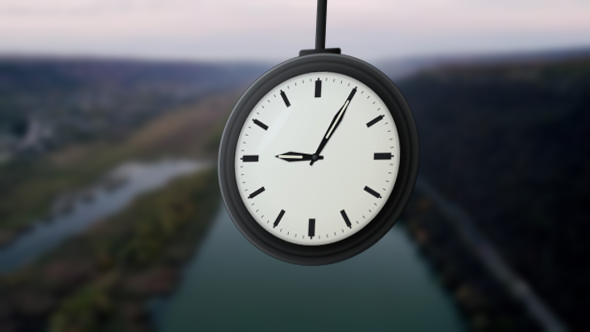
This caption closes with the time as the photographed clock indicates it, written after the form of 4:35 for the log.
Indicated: 9:05
